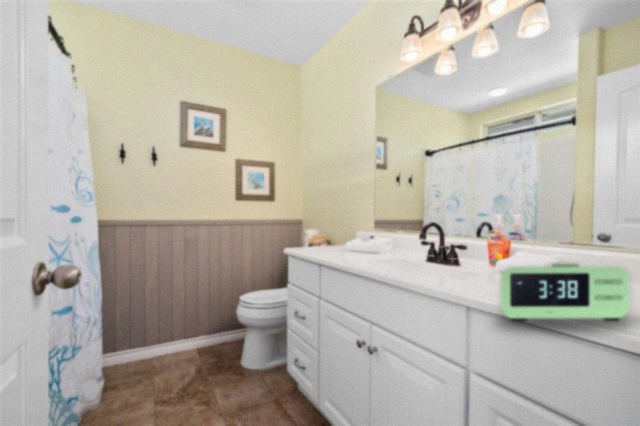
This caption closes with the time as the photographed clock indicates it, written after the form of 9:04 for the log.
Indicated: 3:38
